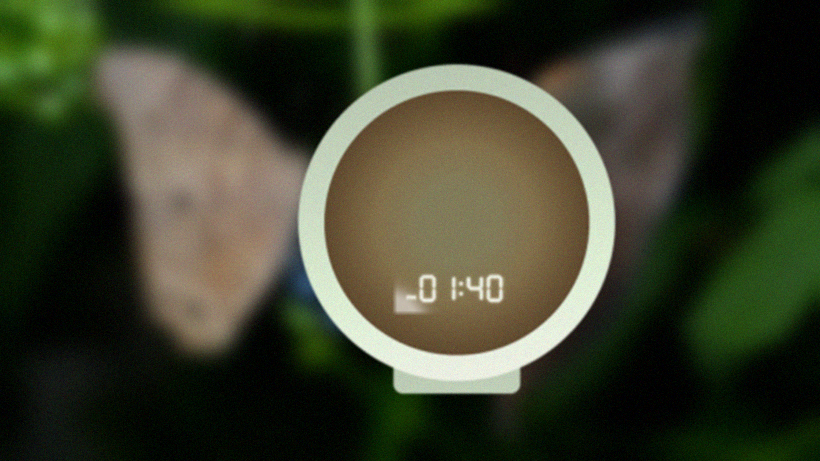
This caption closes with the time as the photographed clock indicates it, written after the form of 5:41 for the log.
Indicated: 1:40
